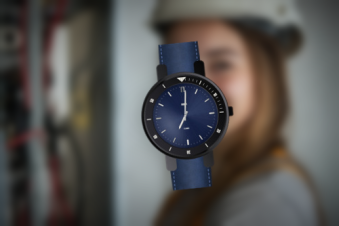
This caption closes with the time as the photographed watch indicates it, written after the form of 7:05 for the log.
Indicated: 7:01
